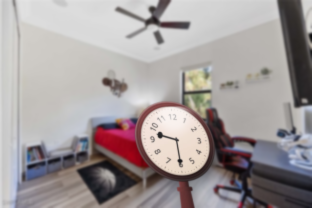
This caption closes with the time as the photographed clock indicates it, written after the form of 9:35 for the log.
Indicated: 9:30
